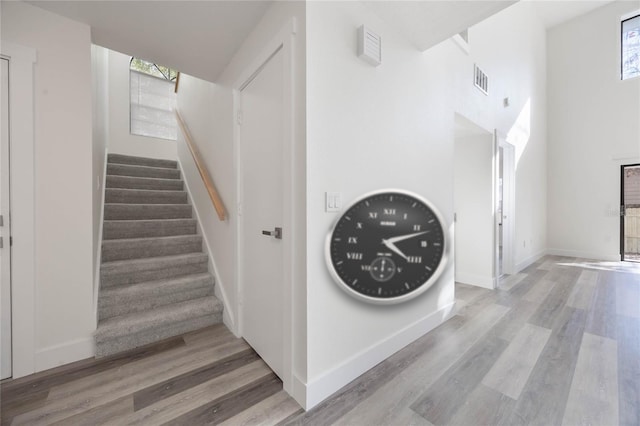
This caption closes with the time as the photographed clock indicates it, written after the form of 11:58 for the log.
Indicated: 4:12
